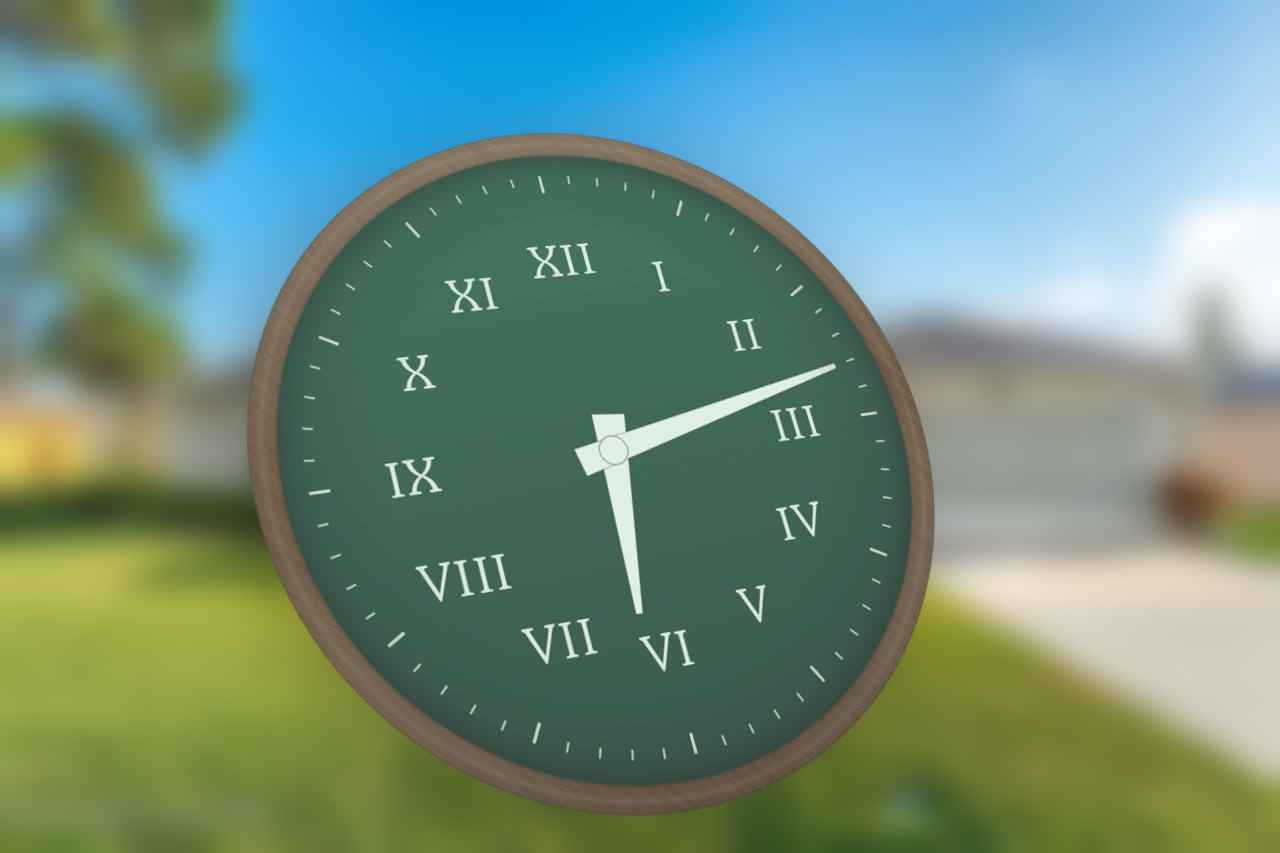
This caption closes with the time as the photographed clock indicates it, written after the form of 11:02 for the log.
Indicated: 6:13
